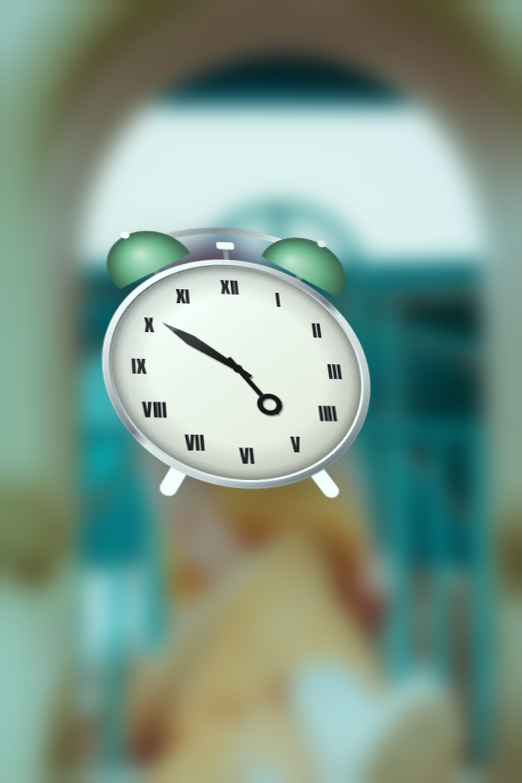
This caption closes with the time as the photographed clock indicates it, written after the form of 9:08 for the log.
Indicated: 4:51
